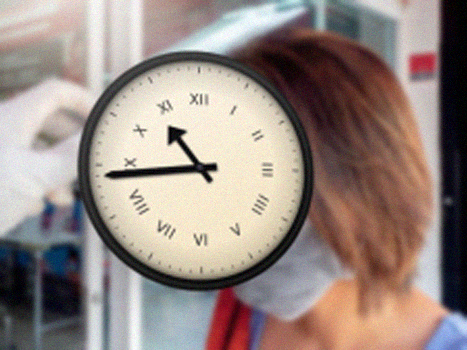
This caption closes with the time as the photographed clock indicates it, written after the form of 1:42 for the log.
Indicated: 10:44
